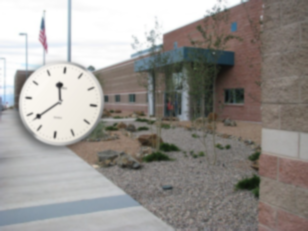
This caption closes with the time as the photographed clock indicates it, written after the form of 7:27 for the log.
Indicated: 11:38
